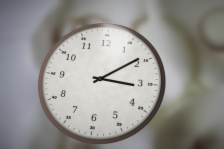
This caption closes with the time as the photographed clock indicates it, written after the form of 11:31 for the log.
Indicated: 3:09
